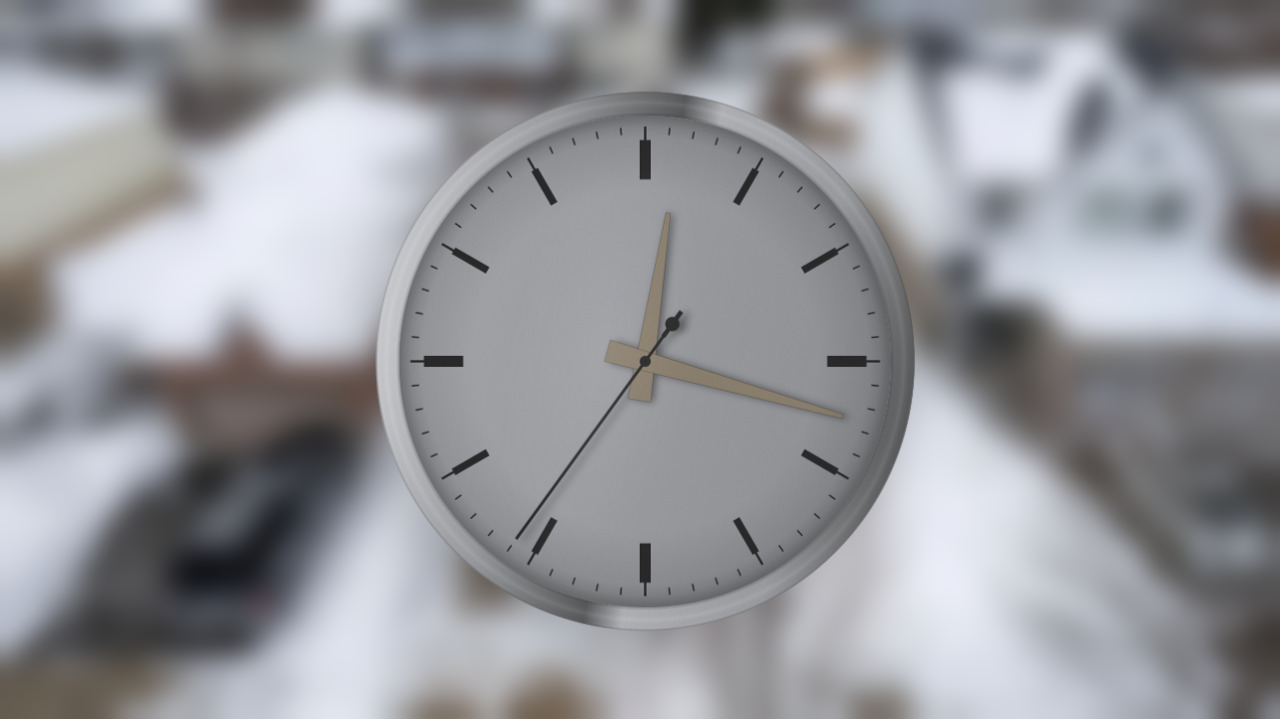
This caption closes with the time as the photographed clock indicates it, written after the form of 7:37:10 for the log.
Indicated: 12:17:36
